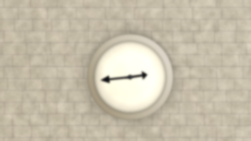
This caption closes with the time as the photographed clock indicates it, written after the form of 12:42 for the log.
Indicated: 2:44
